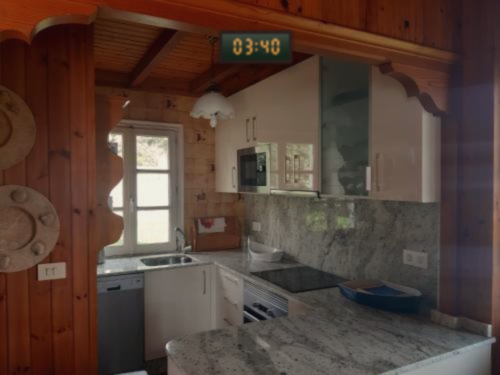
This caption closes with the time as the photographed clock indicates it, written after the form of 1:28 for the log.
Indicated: 3:40
